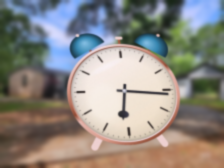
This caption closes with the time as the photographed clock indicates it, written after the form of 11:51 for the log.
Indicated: 6:16
